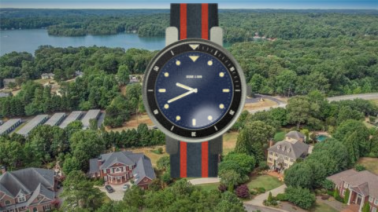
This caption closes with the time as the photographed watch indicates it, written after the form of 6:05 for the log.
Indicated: 9:41
